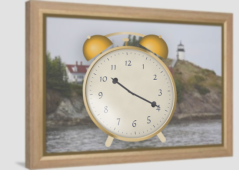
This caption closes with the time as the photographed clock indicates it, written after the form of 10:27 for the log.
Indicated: 10:20
